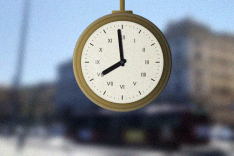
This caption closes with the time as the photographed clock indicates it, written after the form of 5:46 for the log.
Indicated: 7:59
